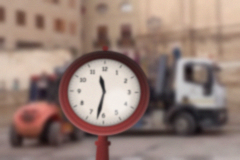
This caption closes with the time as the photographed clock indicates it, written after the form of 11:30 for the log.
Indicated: 11:32
